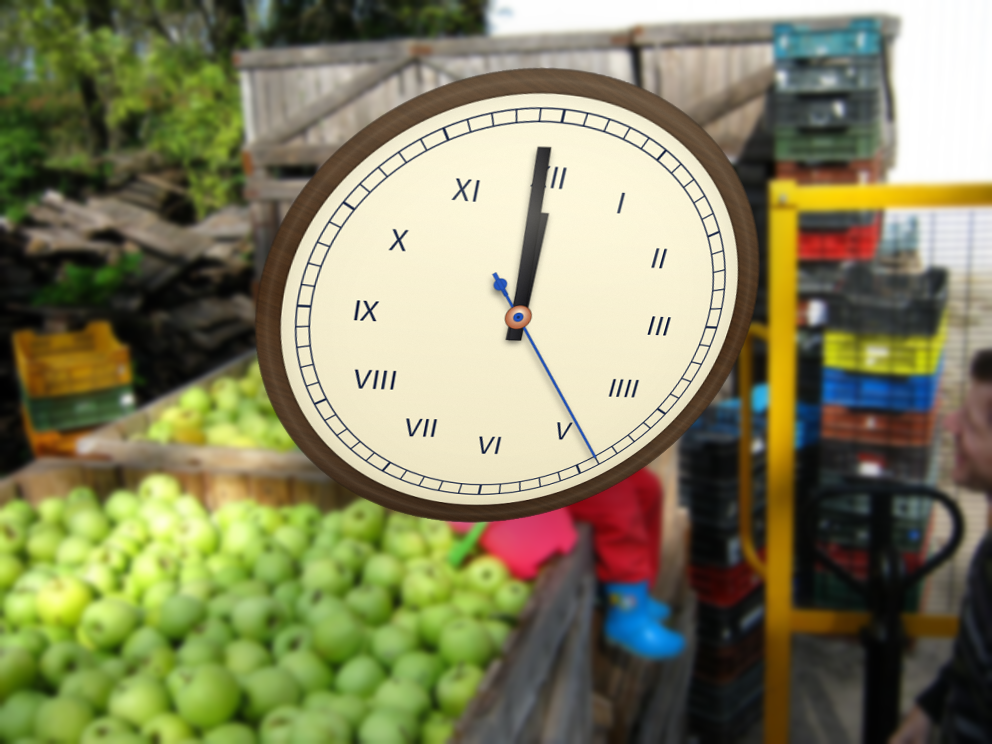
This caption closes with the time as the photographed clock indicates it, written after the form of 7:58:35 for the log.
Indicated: 11:59:24
